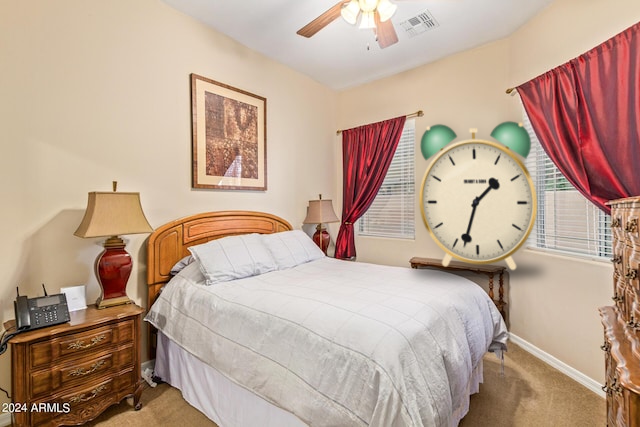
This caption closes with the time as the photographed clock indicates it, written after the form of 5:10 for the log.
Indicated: 1:33
